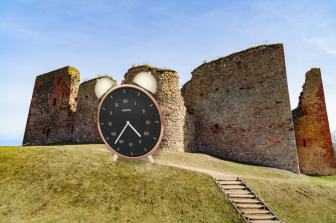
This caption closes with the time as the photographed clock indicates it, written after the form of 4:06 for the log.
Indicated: 4:37
